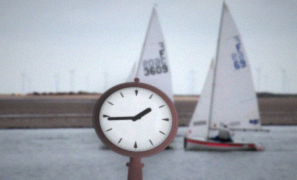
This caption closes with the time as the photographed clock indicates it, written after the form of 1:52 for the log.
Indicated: 1:44
